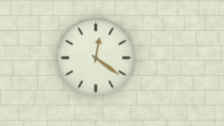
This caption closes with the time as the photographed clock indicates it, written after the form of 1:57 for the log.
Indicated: 12:21
